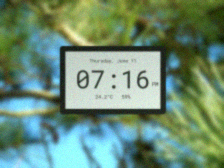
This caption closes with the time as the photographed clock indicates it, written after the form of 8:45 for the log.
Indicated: 7:16
